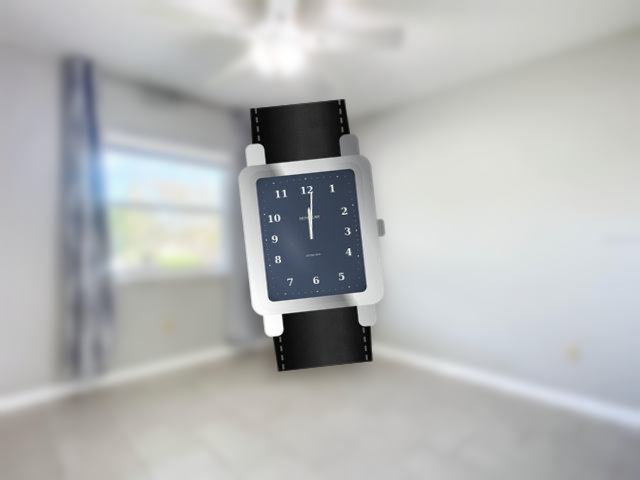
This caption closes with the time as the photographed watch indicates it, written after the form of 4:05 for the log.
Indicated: 12:01
